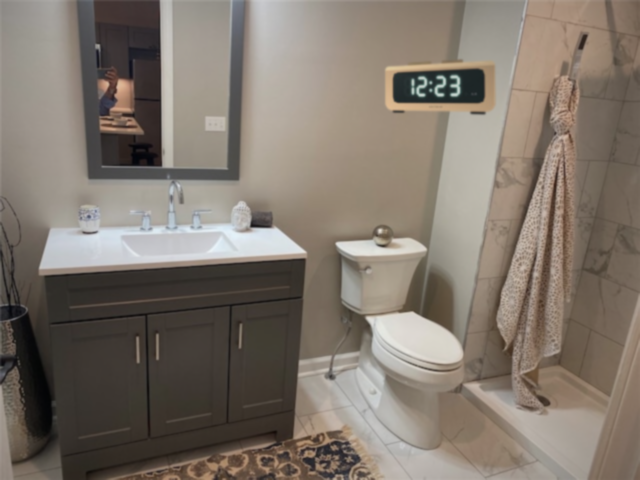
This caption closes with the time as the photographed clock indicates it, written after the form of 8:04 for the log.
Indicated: 12:23
